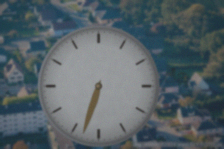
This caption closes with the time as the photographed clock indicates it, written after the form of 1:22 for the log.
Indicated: 6:33
